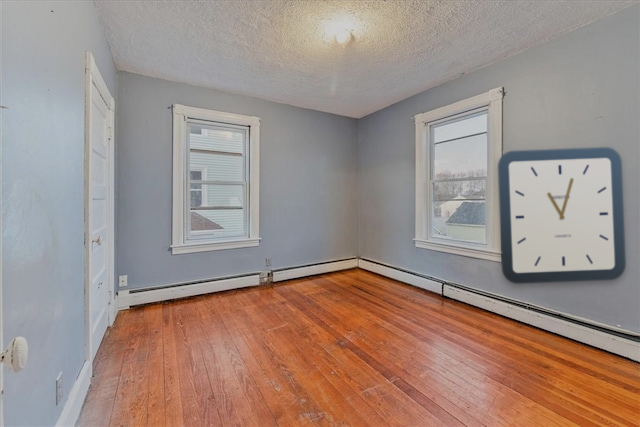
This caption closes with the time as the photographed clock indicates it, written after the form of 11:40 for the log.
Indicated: 11:03
